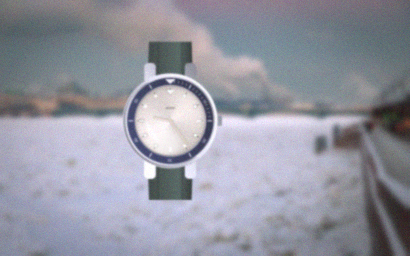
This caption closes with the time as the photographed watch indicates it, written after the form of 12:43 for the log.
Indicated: 9:24
